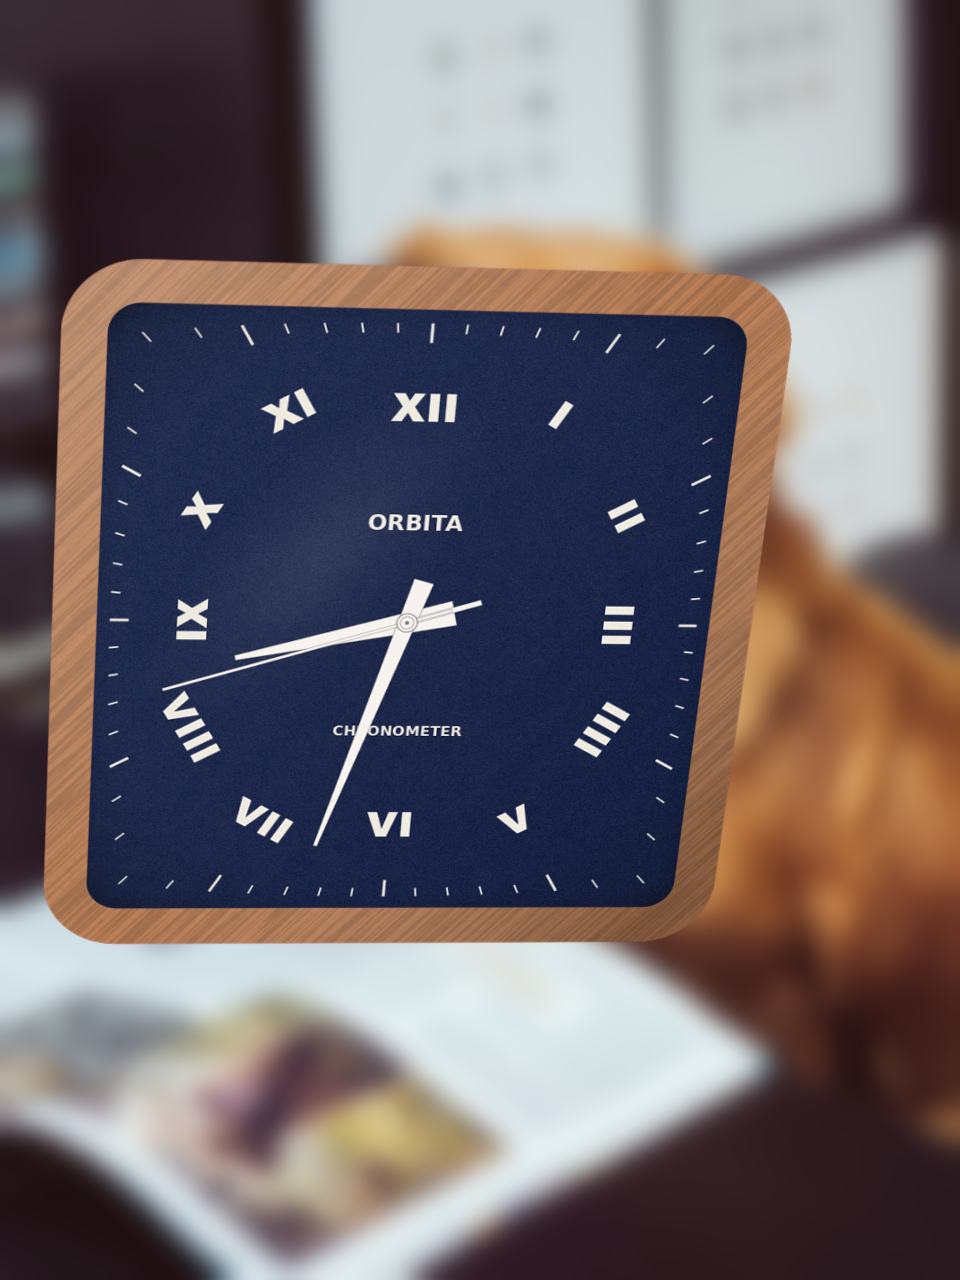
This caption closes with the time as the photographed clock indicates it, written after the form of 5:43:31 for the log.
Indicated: 8:32:42
